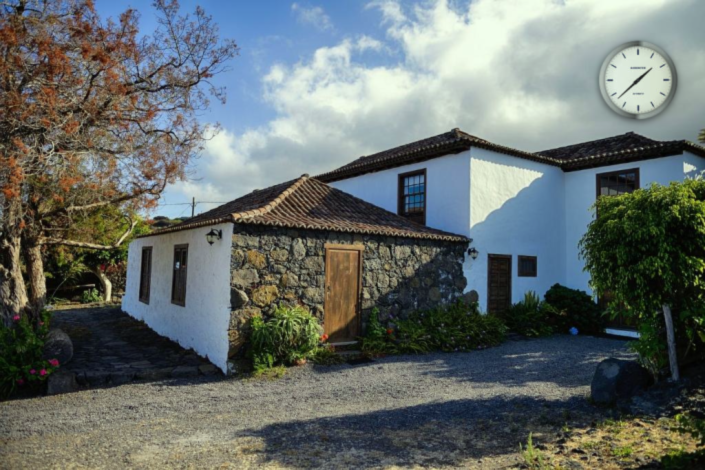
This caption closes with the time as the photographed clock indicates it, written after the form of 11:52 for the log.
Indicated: 1:38
